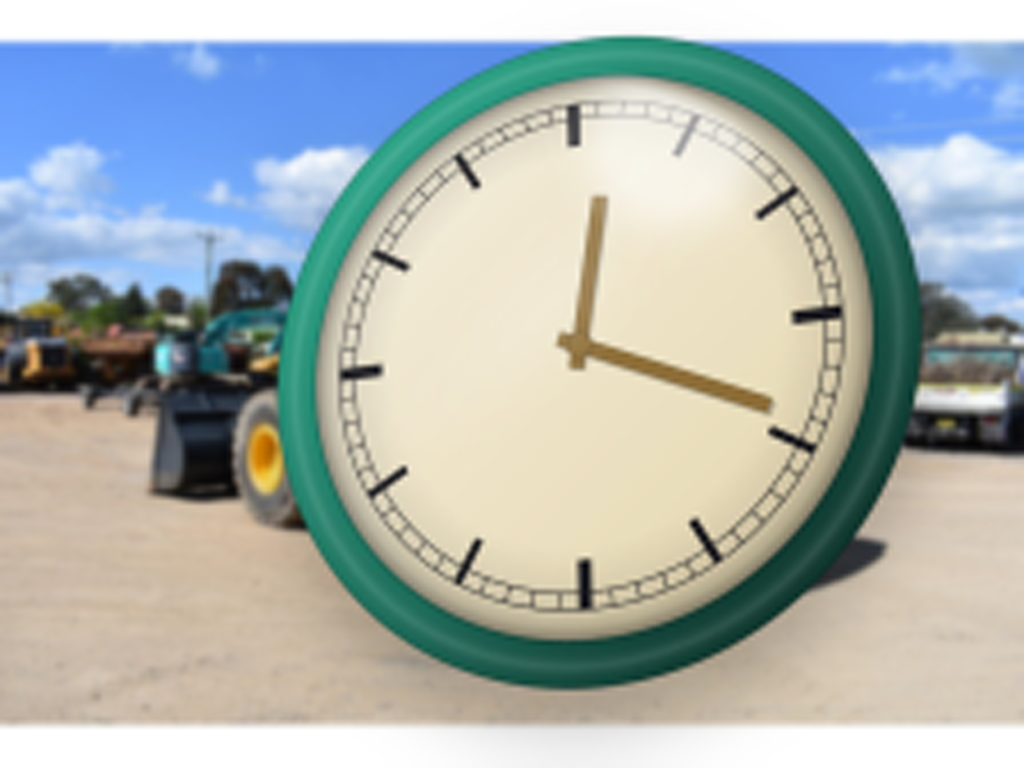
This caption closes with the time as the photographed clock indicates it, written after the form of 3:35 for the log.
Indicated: 12:19
